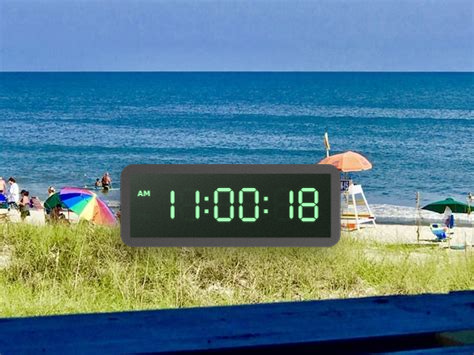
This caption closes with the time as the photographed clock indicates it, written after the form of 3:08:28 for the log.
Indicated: 11:00:18
